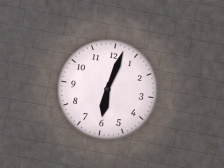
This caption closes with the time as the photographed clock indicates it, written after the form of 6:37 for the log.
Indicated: 6:02
